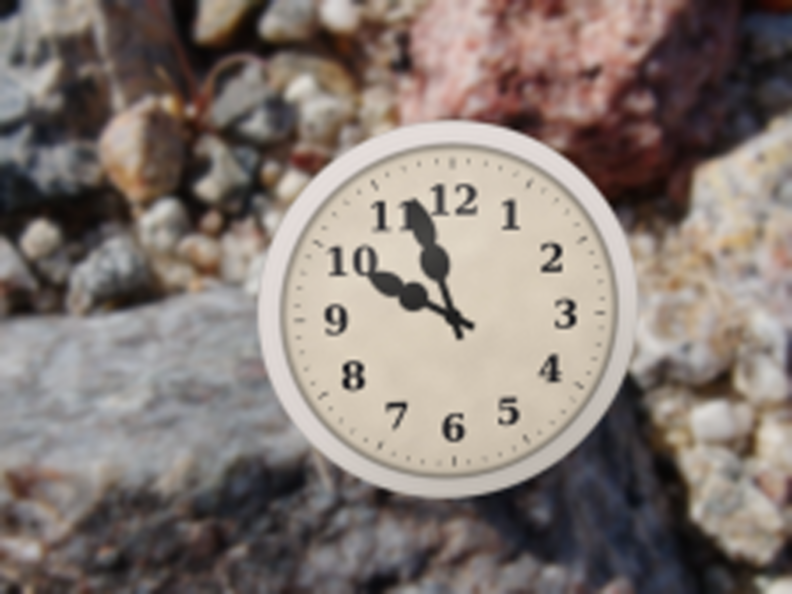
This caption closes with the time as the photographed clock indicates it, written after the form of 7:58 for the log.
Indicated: 9:57
